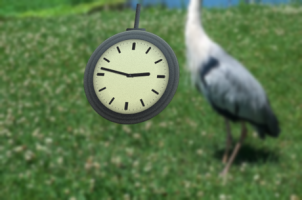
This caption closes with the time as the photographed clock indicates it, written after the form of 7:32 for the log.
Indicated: 2:47
